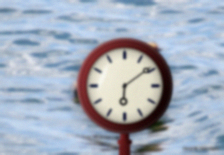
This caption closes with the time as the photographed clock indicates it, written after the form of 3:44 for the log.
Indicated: 6:09
